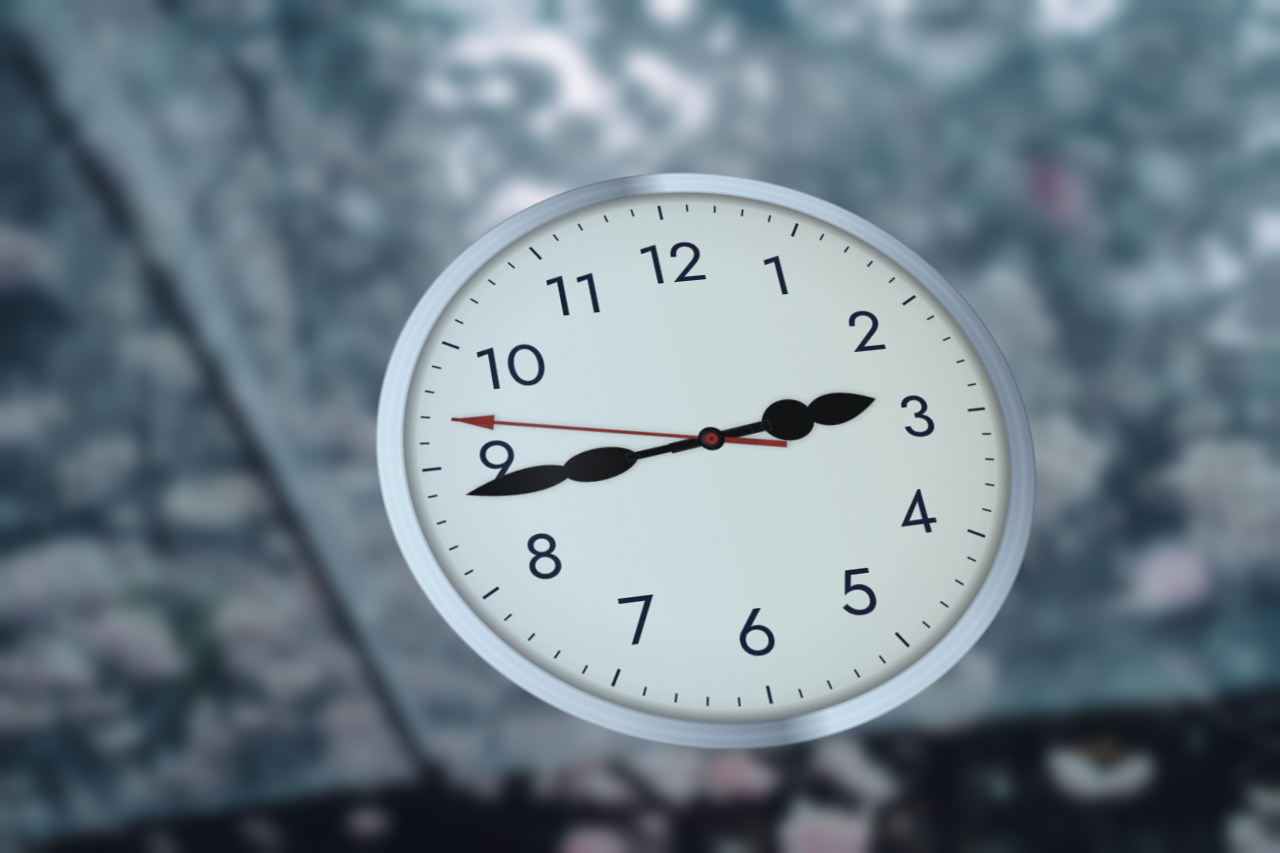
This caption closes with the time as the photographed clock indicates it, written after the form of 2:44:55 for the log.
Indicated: 2:43:47
